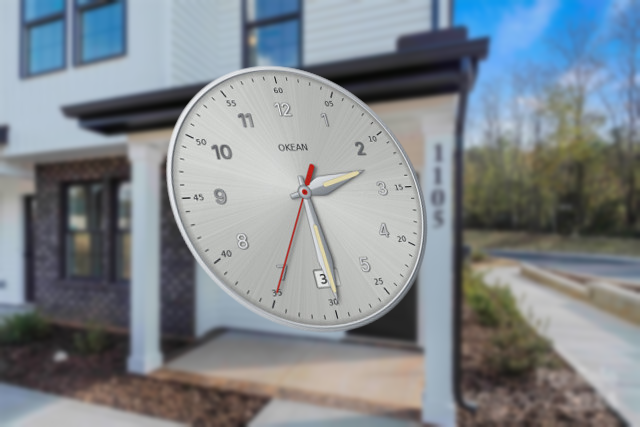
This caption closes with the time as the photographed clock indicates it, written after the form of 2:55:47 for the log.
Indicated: 2:29:35
